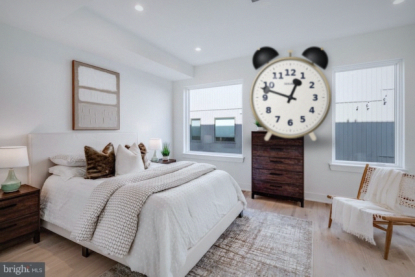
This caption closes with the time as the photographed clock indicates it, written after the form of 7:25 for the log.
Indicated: 12:48
